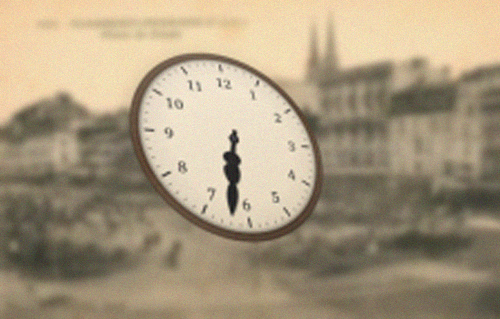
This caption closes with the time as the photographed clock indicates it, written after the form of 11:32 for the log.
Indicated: 6:32
